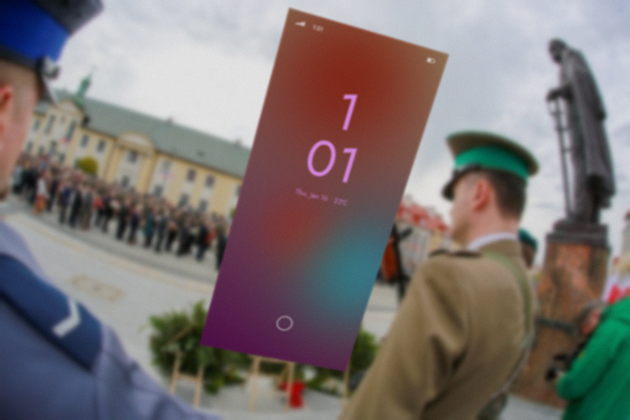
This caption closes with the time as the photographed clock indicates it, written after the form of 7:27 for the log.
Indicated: 1:01
